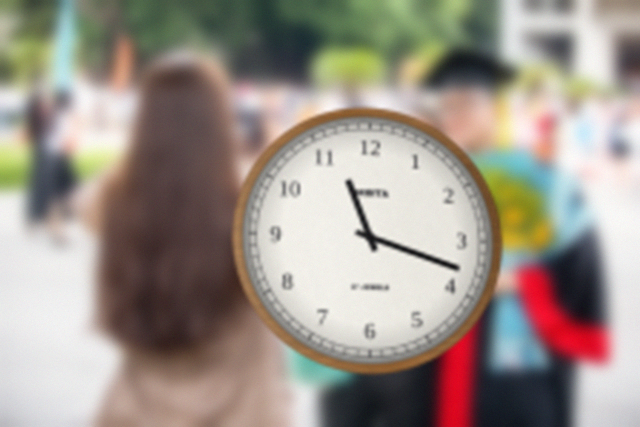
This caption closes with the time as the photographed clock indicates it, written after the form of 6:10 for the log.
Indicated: 11:18
